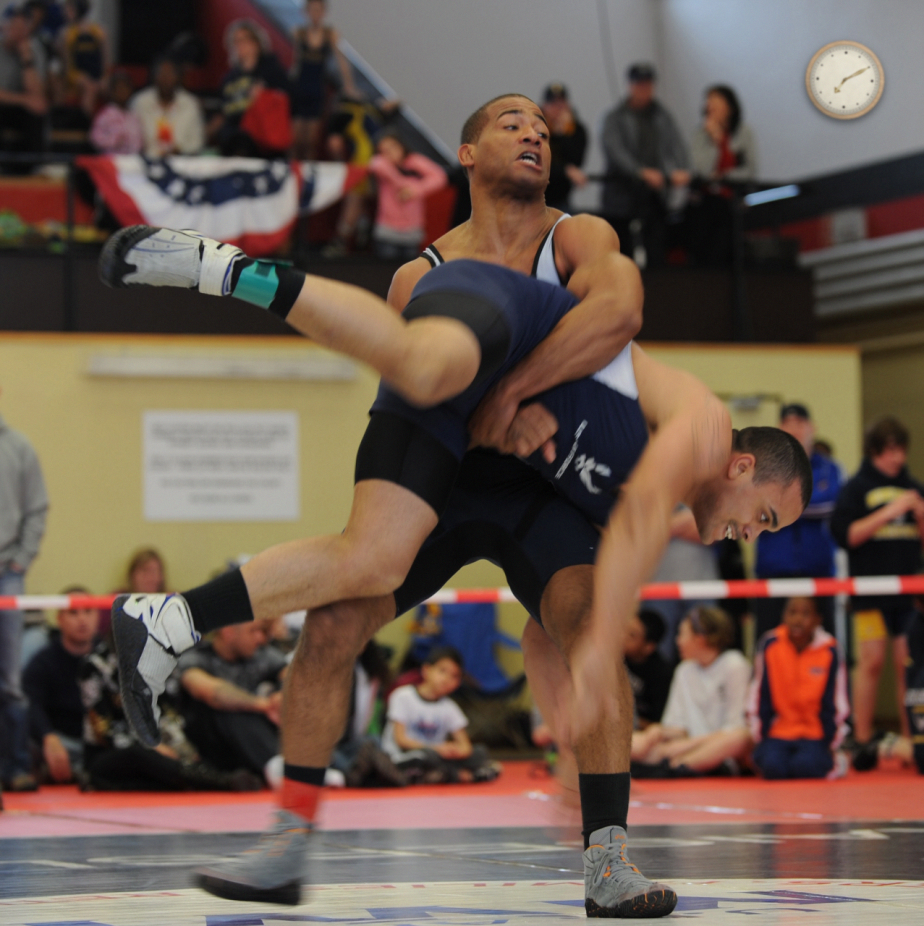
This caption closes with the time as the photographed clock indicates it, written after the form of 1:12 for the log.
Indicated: 7:10
